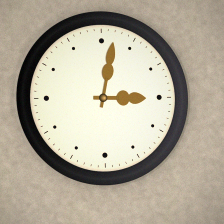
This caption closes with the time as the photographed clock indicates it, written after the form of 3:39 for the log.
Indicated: 3:02
